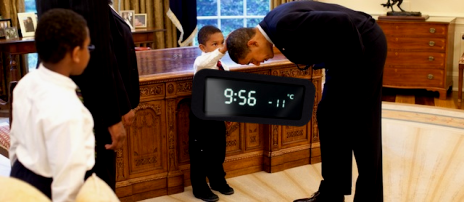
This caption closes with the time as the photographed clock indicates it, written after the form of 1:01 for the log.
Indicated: 9:56
